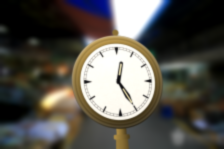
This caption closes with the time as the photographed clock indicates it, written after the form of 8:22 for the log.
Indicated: 12:25
